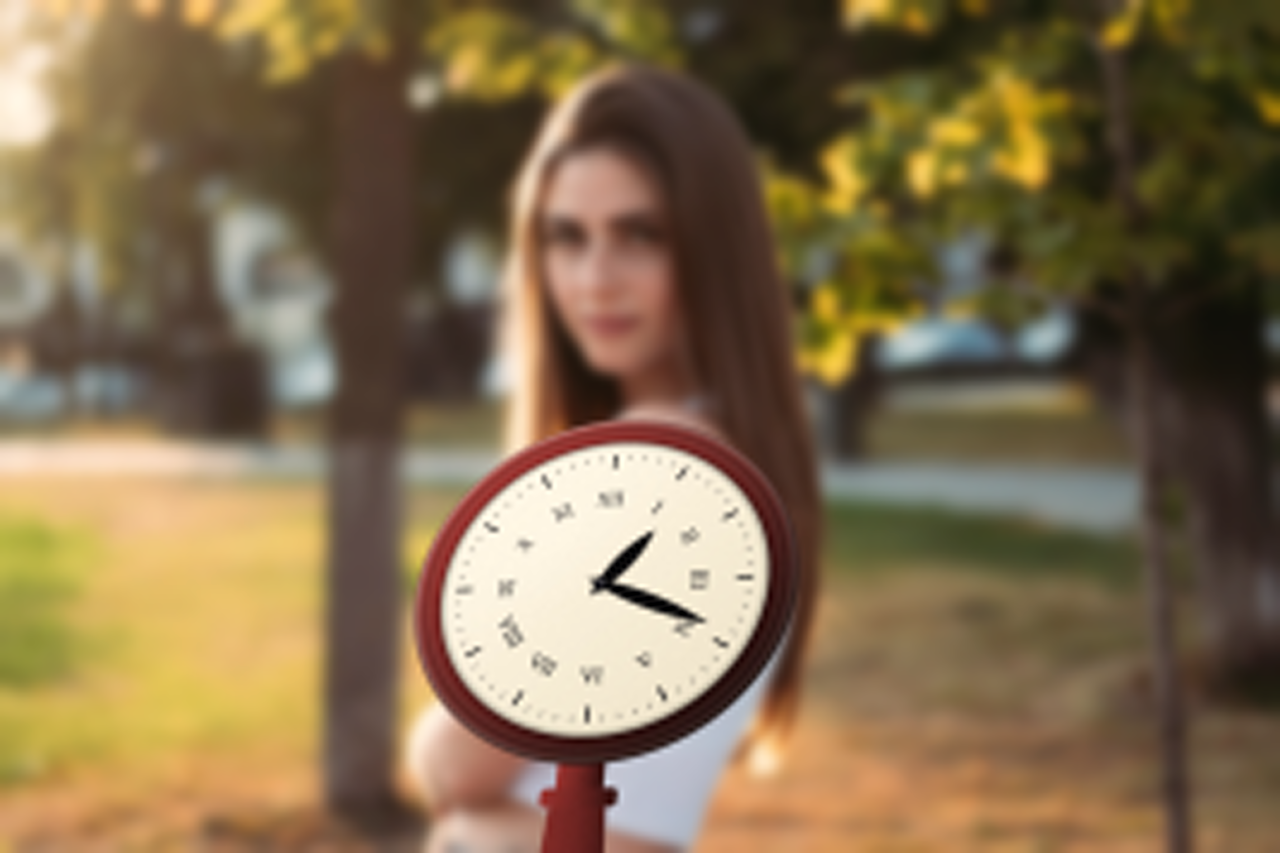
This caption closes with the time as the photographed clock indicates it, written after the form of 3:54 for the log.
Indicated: 1:19
